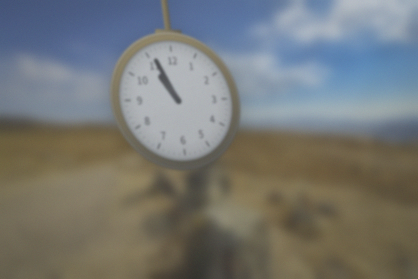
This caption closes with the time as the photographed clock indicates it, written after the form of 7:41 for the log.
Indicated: 10:56
